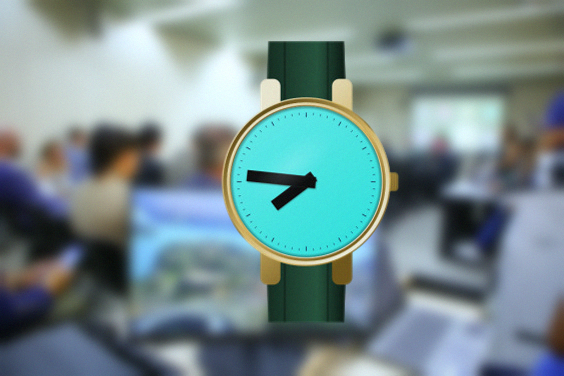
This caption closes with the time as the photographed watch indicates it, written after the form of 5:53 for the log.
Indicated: 7:46
